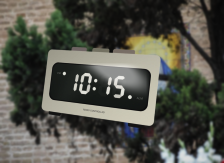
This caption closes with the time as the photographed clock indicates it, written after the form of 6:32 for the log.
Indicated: 10:15
